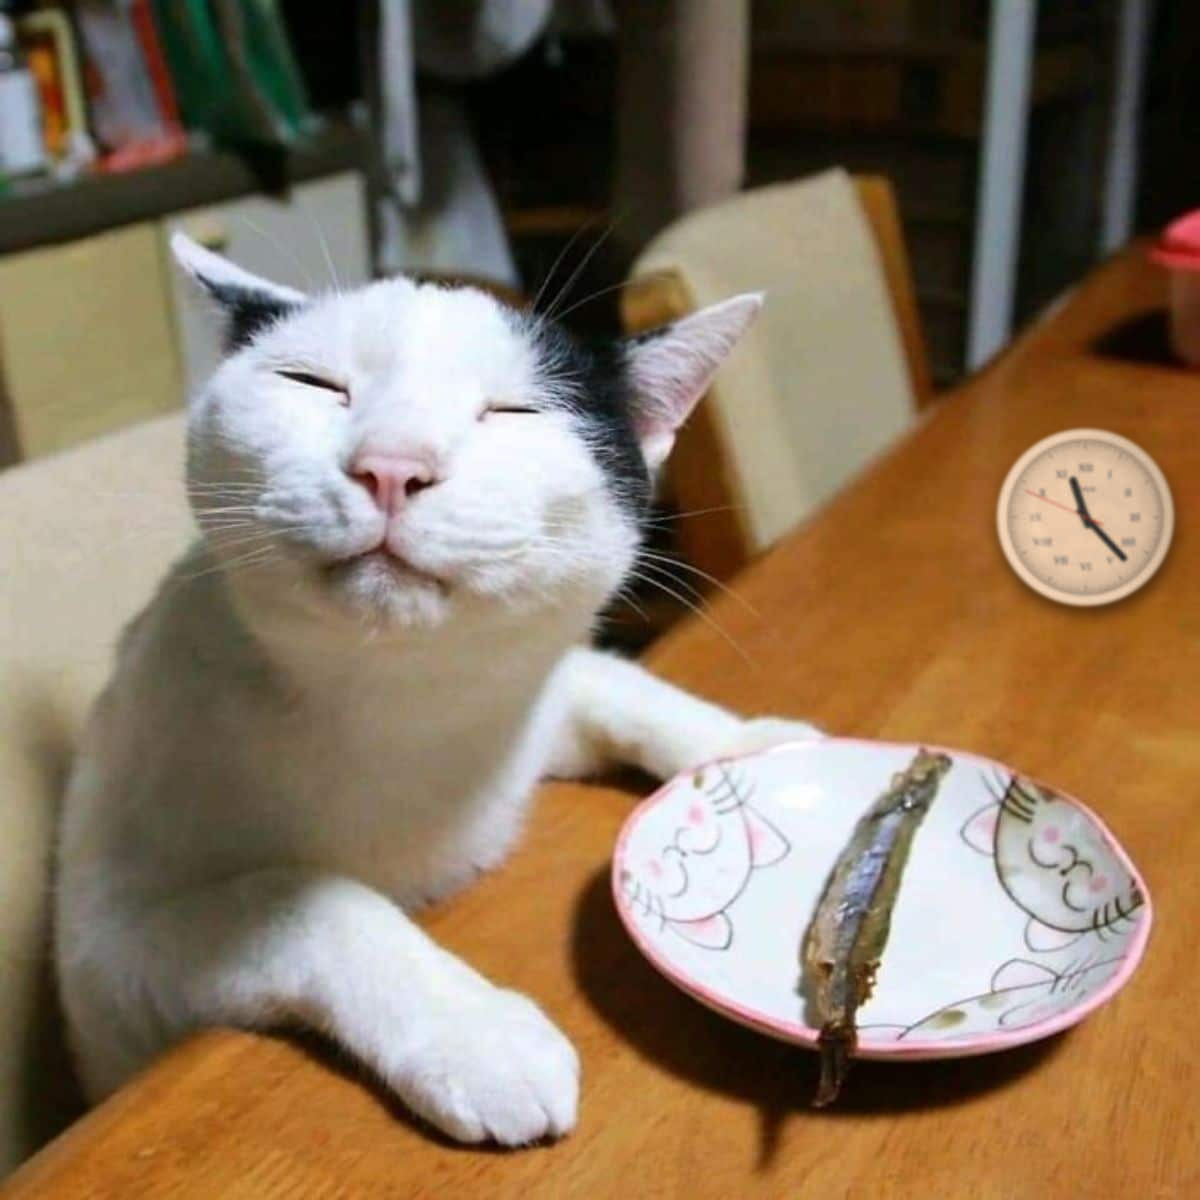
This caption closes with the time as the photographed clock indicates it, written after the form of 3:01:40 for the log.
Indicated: 11:22:49
